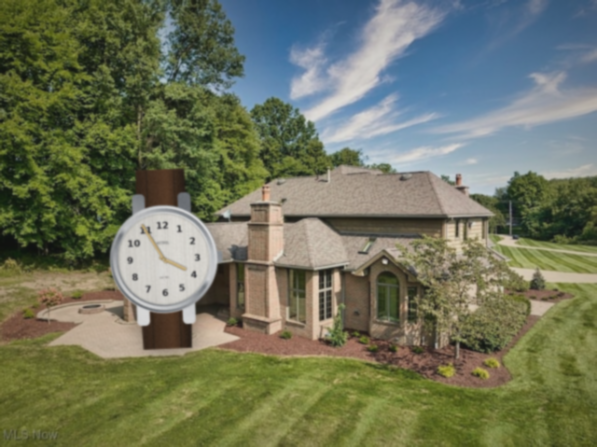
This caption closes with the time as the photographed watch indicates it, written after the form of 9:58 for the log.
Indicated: 3:55
